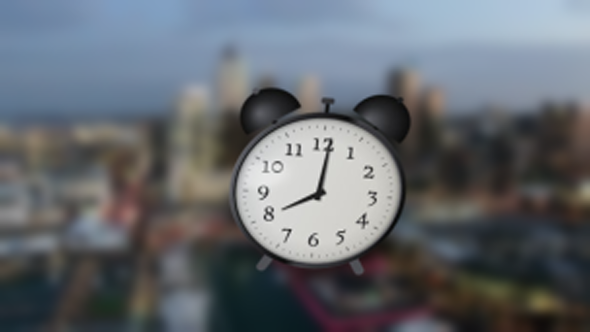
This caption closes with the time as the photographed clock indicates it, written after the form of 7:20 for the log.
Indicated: 8:01
